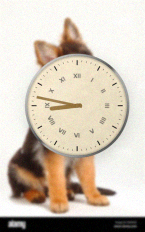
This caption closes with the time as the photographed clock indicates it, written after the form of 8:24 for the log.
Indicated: 8:47
